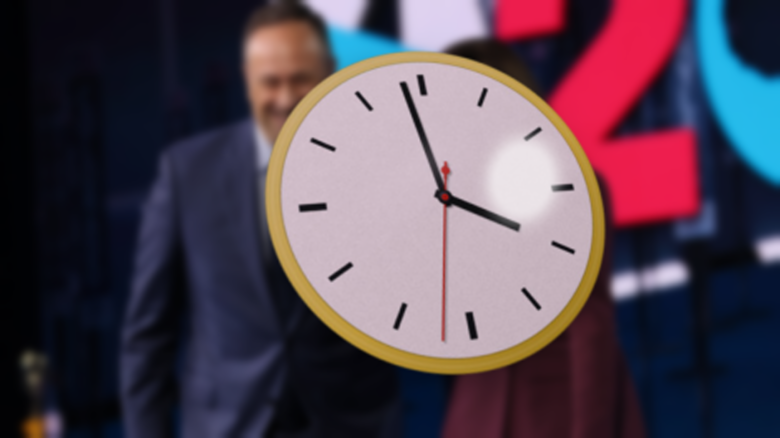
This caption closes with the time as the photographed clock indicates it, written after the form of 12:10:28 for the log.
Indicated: 3:58:32
